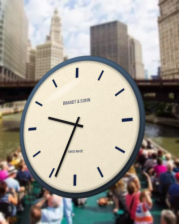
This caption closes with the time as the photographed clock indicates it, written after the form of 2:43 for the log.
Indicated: 9:34
